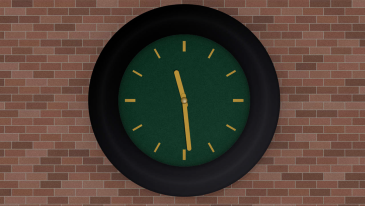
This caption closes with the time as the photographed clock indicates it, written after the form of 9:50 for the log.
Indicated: 11:29
